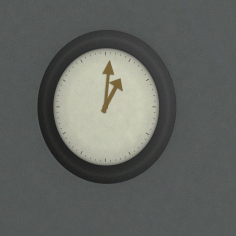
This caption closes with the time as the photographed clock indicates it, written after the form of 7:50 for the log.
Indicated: 1:01
